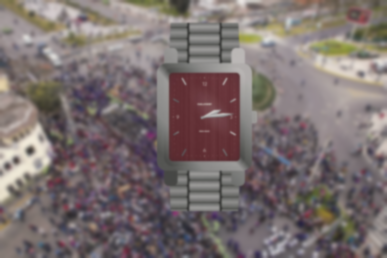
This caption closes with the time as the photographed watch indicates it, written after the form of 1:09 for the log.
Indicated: 2:14
